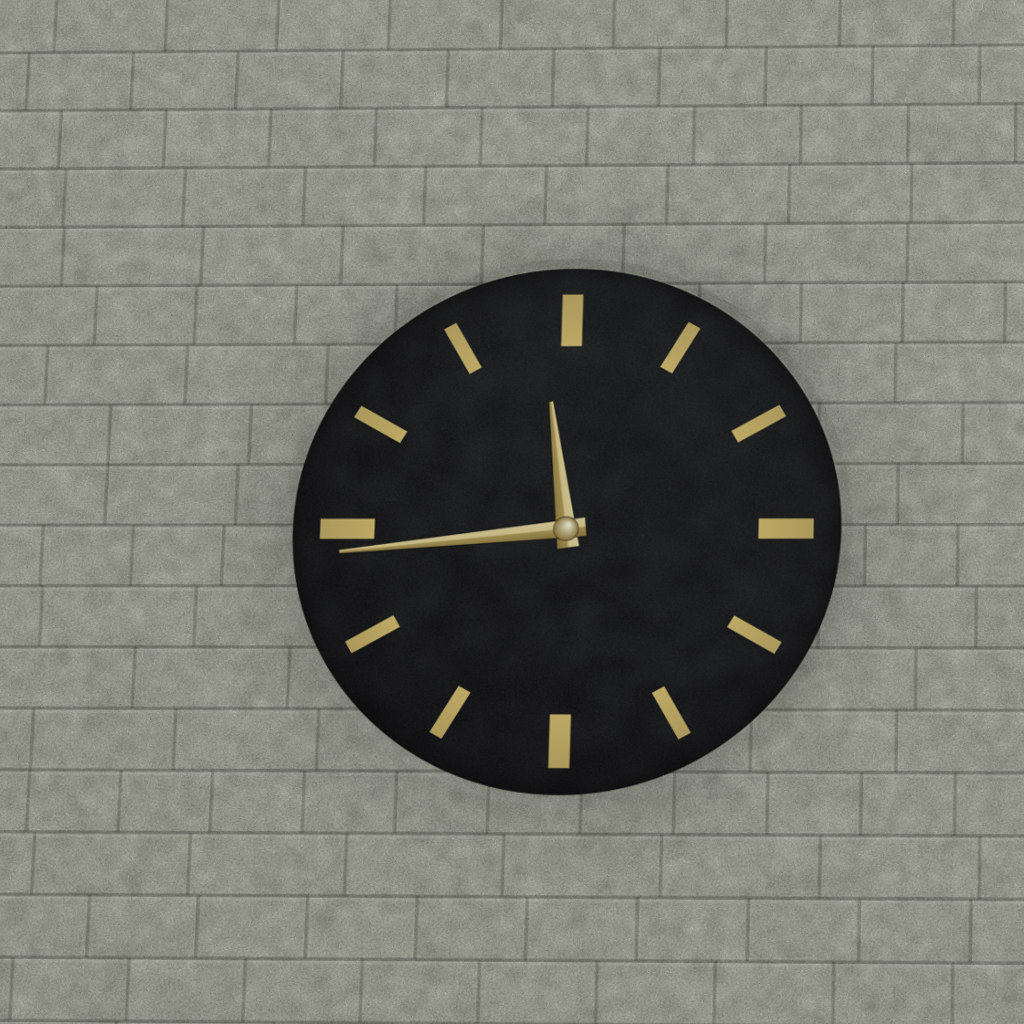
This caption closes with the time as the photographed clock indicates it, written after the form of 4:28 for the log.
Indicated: 11:44
